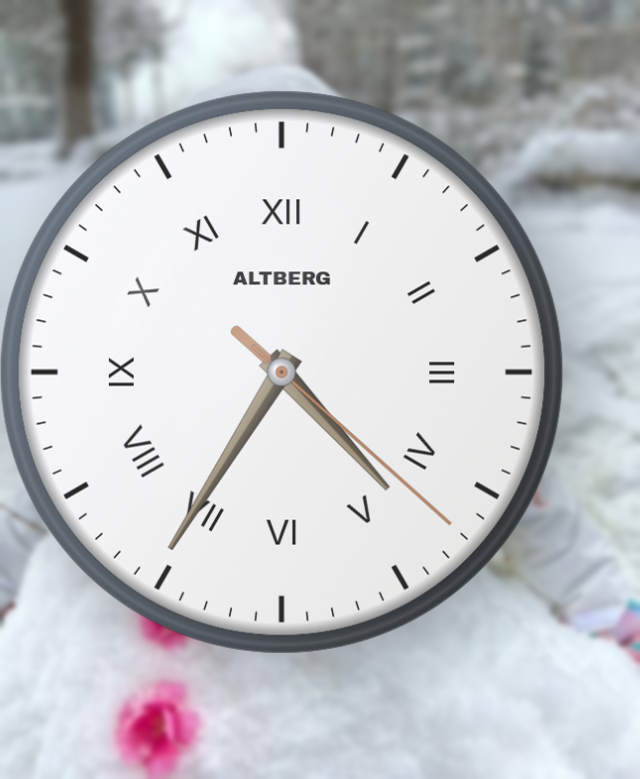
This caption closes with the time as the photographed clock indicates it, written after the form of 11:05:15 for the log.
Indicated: 4:35:22
